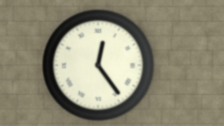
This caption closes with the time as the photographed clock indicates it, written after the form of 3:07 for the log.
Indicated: 12:24
